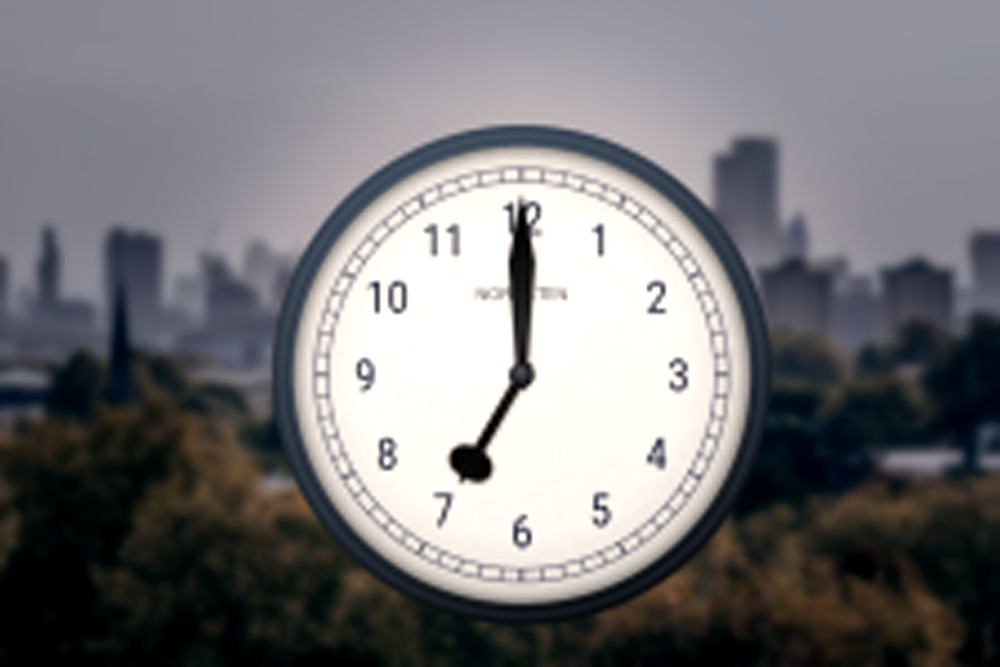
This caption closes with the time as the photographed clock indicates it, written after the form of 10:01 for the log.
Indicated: 7:00
